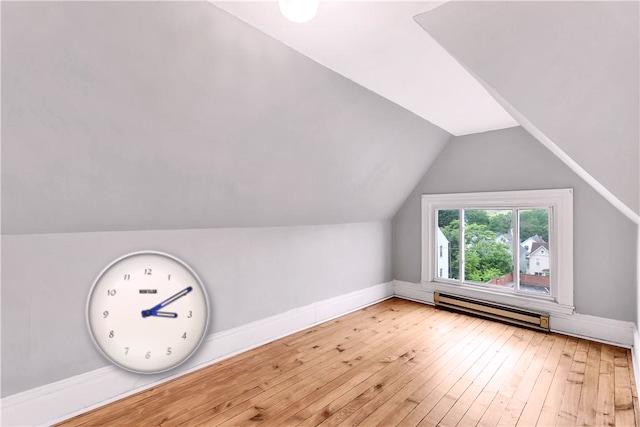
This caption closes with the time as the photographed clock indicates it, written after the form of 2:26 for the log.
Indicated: 3:10
